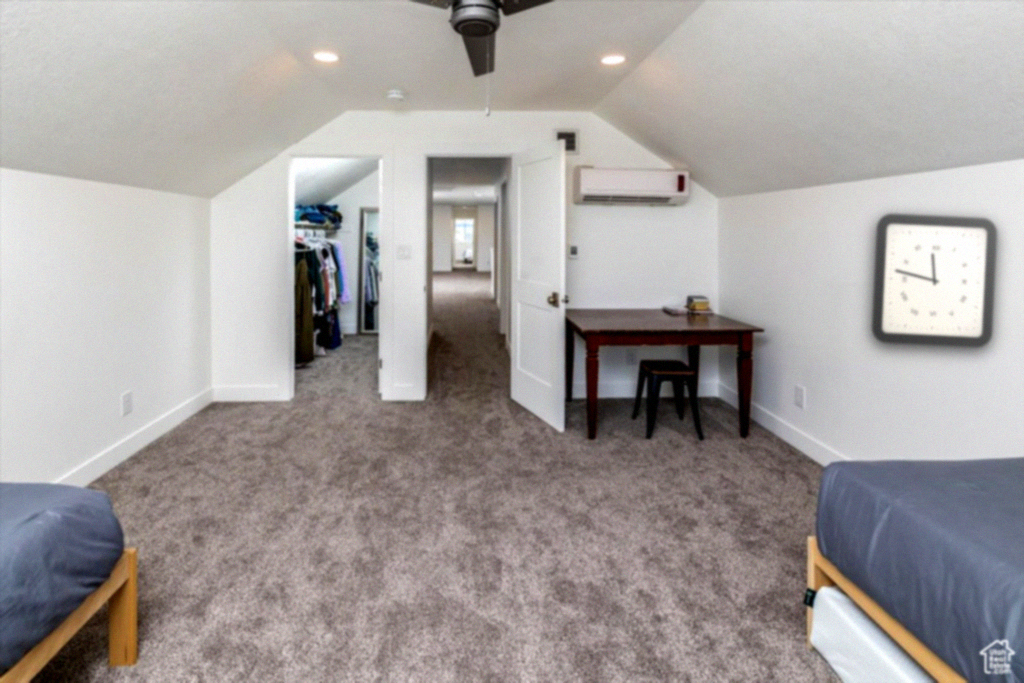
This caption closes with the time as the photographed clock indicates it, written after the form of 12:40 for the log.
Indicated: 11:47
